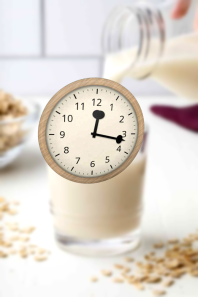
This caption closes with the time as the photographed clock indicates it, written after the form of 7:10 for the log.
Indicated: 12:17
